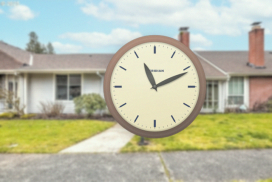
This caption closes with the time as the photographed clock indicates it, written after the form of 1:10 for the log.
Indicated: 11:11
